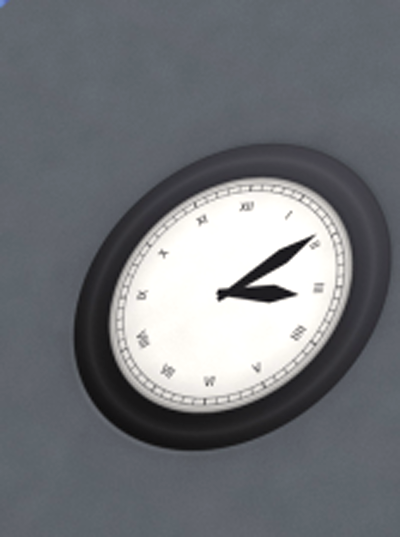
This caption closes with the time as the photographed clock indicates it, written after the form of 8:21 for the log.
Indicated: 3:09
